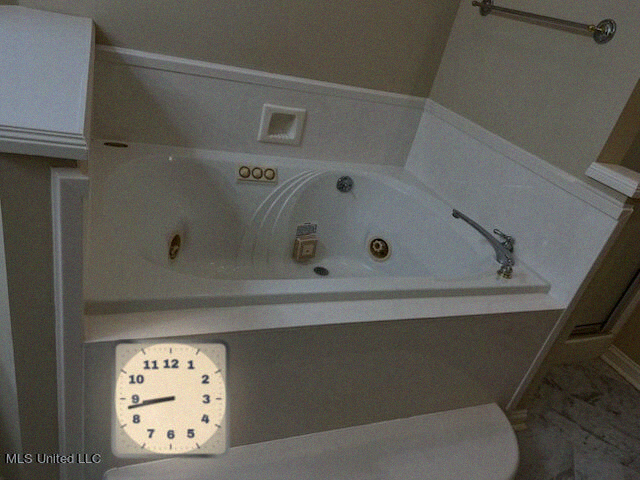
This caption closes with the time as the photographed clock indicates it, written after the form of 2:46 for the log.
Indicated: 8:43
